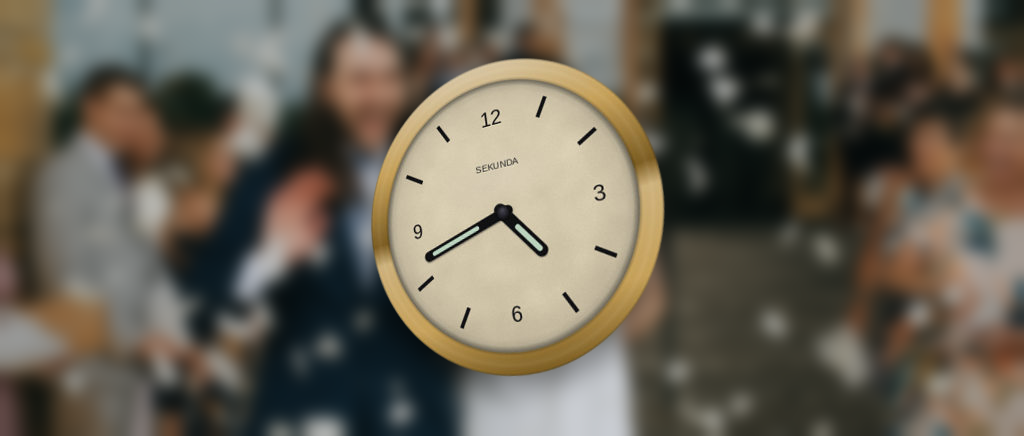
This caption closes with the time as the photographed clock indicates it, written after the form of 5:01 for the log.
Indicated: 4:42
